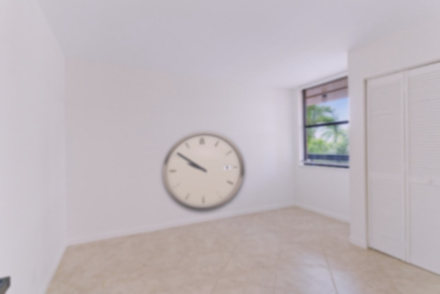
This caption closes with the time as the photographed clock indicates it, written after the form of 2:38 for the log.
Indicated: 9:51
